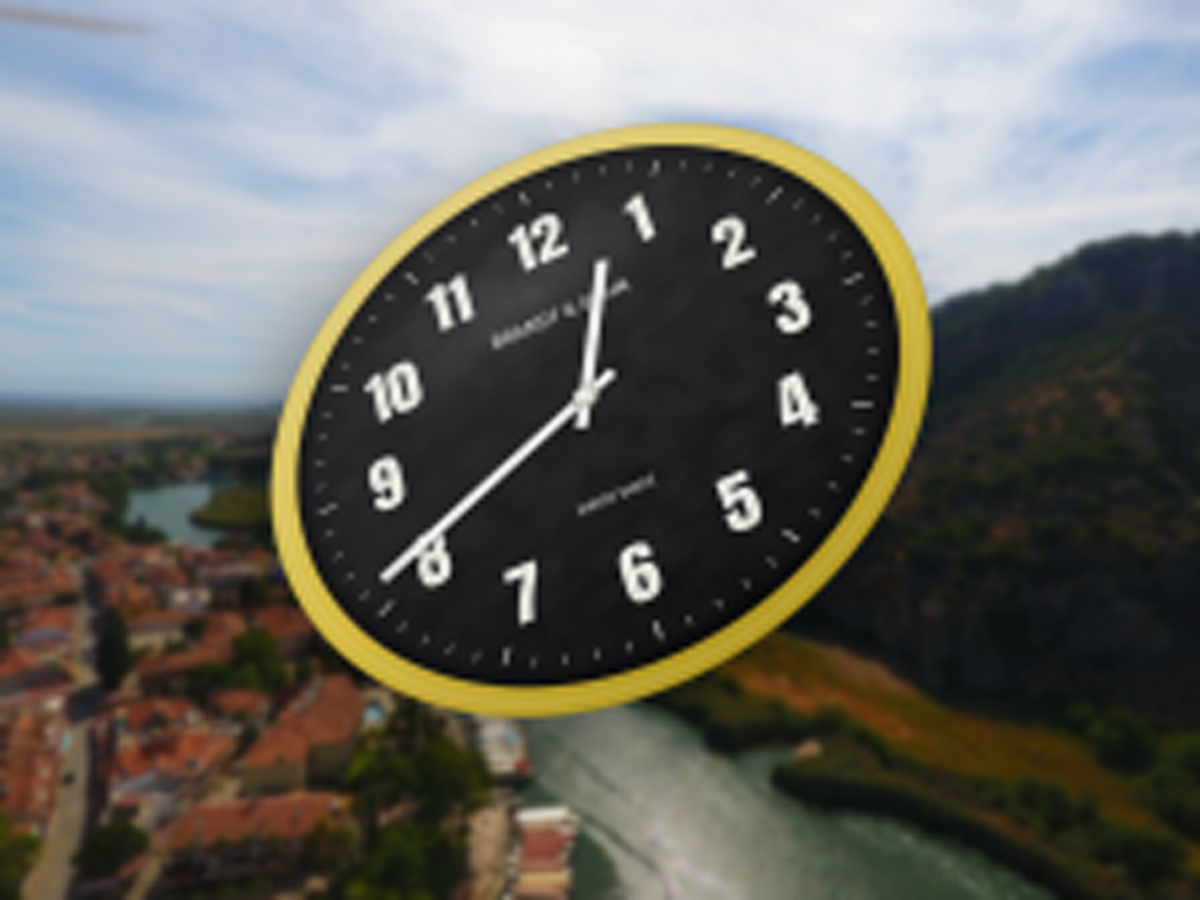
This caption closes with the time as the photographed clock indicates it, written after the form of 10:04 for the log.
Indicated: 12:41
